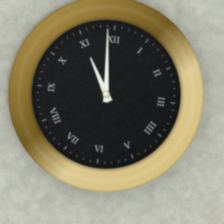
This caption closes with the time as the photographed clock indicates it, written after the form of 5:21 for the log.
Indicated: 10:59
